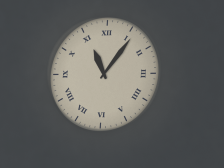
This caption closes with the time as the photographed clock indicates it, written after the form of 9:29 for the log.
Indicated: 11:06
